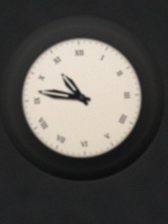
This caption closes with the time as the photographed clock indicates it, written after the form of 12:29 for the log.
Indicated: 10:47
